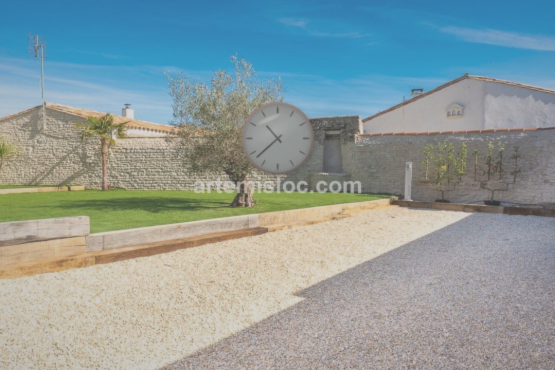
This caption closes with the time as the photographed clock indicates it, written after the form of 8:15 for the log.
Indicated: 10:38
